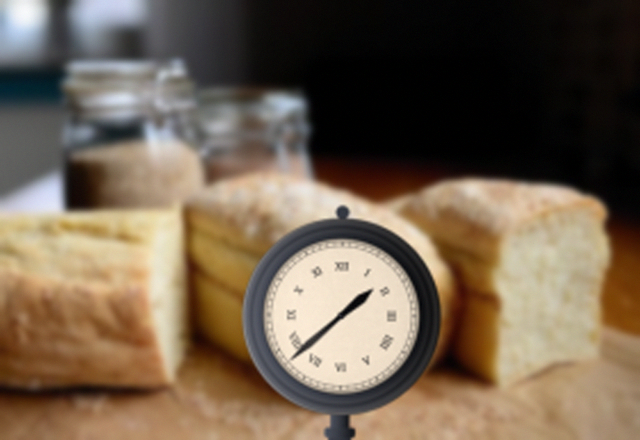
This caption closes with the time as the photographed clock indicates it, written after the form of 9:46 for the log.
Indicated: 1:38
